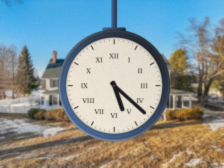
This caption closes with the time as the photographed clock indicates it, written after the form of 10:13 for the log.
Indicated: 5:22
